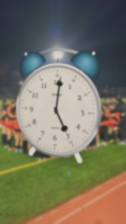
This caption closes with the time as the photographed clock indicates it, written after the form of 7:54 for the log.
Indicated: 5:01
